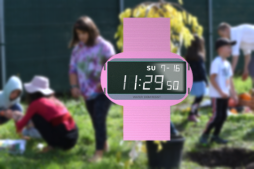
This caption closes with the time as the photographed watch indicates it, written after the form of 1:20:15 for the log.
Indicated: 11:29:50
